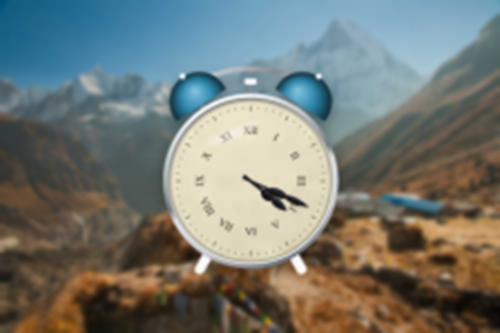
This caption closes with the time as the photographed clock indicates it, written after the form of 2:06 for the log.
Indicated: 4:19
